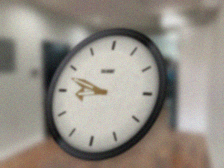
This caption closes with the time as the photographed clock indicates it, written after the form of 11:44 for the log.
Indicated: 8:48
